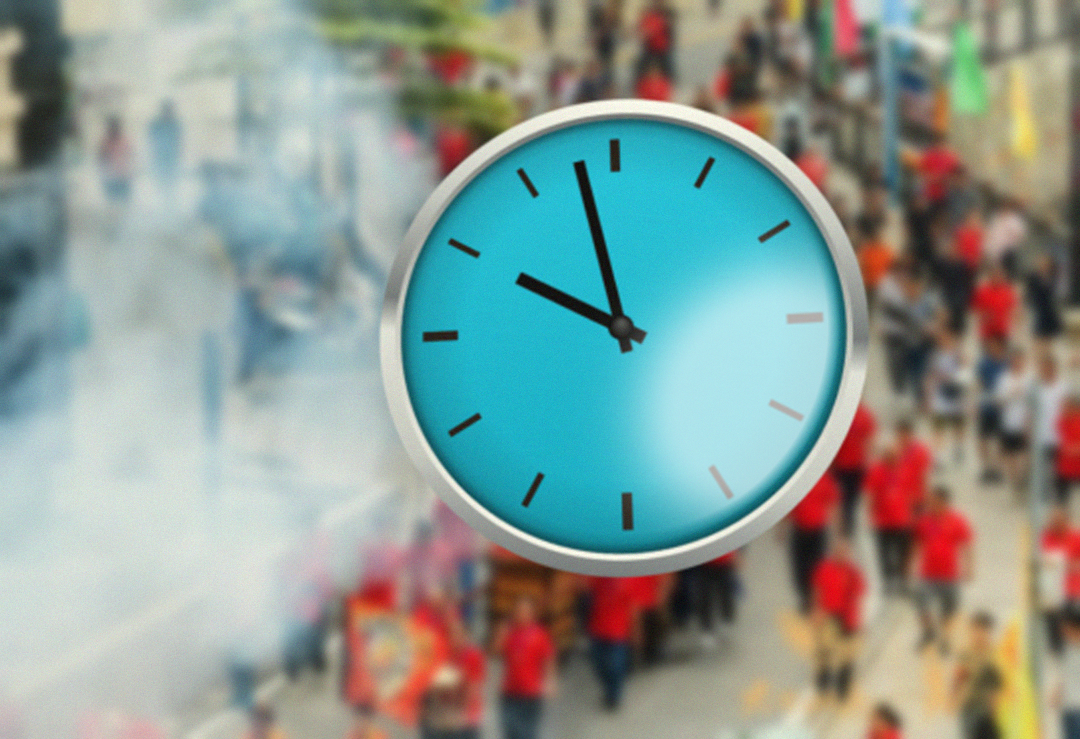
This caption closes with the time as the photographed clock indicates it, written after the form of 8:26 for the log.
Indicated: 9:58
